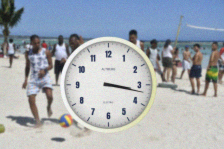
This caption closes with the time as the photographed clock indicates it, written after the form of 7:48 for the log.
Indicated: 3:17
